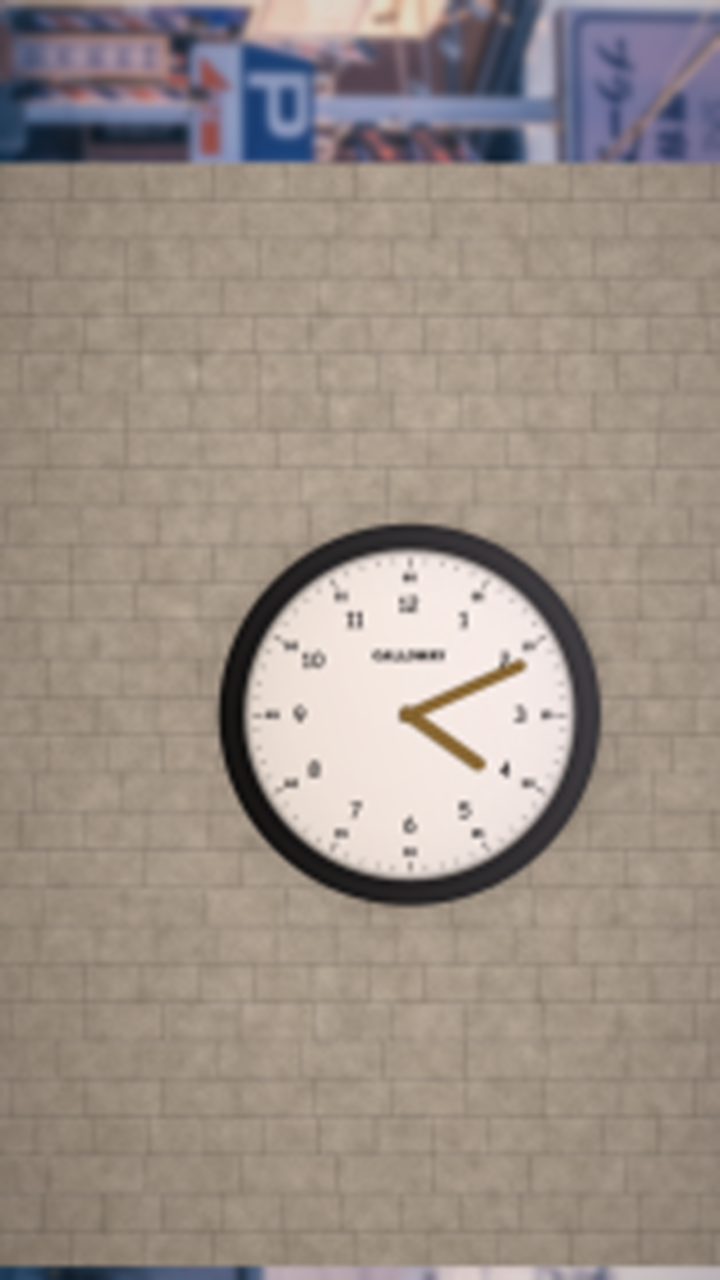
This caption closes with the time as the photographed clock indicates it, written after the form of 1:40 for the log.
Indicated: 4:11
